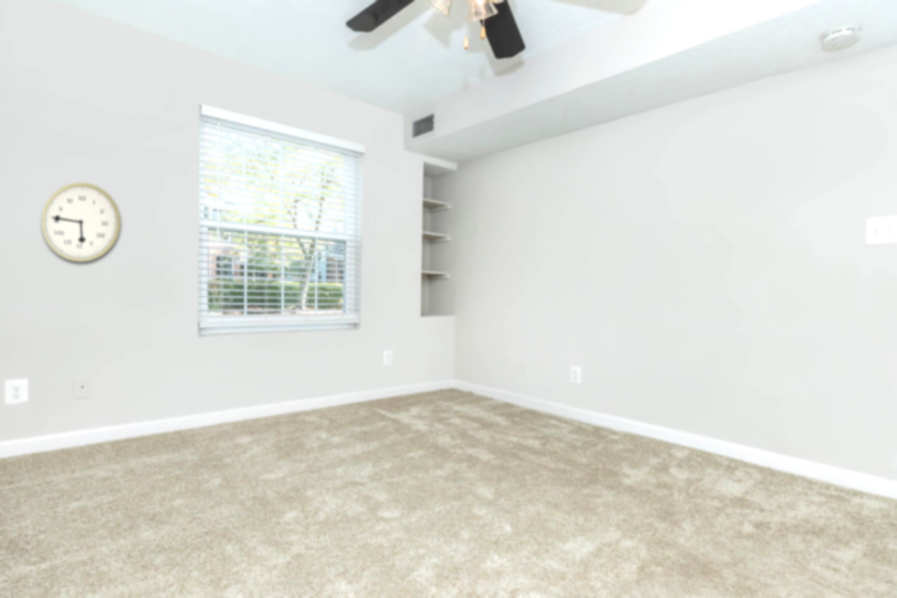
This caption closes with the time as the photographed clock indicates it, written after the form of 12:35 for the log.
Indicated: 5:46
